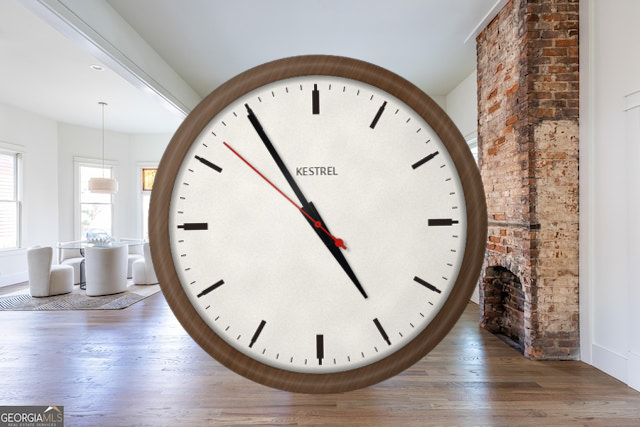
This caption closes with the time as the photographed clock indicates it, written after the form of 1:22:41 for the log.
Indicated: 4:54:52
